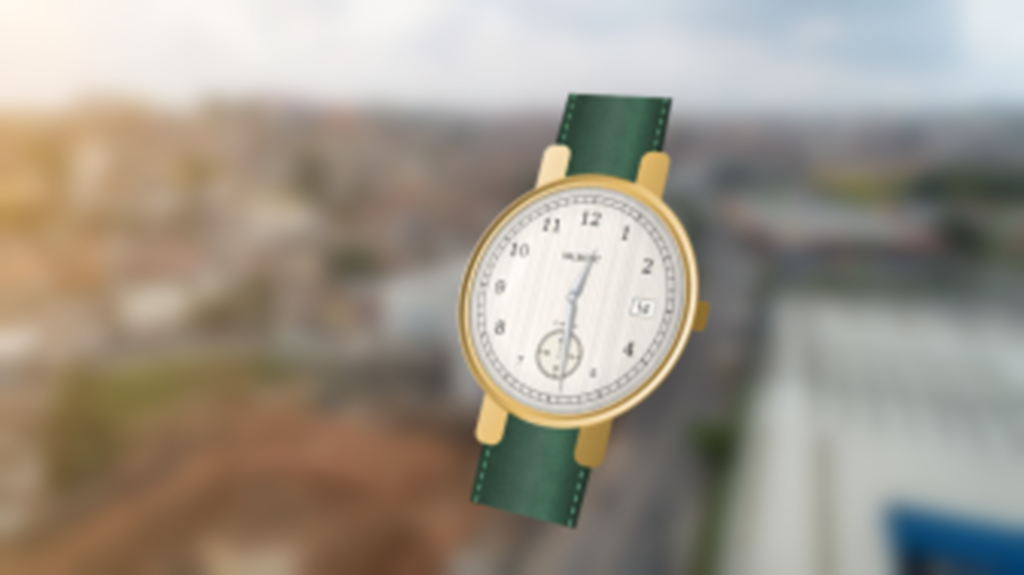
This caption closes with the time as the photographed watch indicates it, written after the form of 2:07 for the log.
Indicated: 12:29
